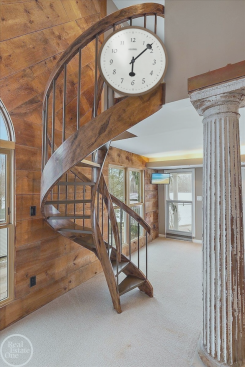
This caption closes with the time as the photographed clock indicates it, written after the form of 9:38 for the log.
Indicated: 6:08
